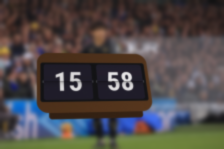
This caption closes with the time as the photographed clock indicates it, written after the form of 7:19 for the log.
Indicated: 15:58
